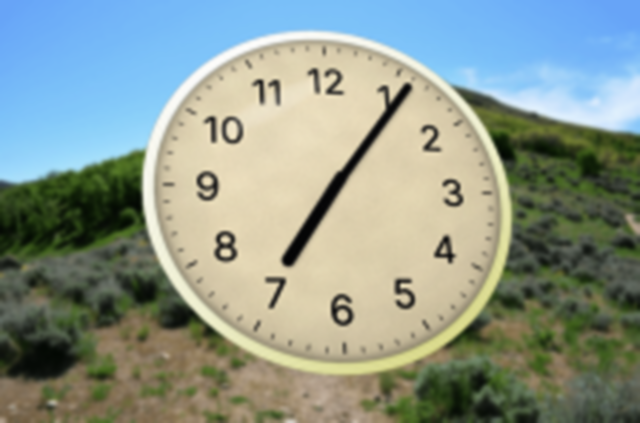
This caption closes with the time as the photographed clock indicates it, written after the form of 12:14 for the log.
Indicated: 7:06
